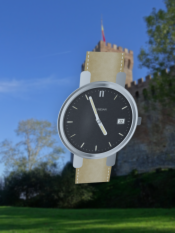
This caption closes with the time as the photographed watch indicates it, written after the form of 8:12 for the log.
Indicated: 4:56
